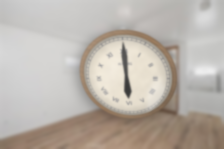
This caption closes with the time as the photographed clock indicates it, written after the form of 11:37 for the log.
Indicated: 6:00
